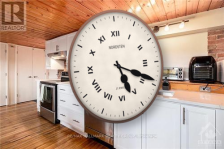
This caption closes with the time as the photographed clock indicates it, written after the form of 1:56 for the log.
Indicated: 5:19
